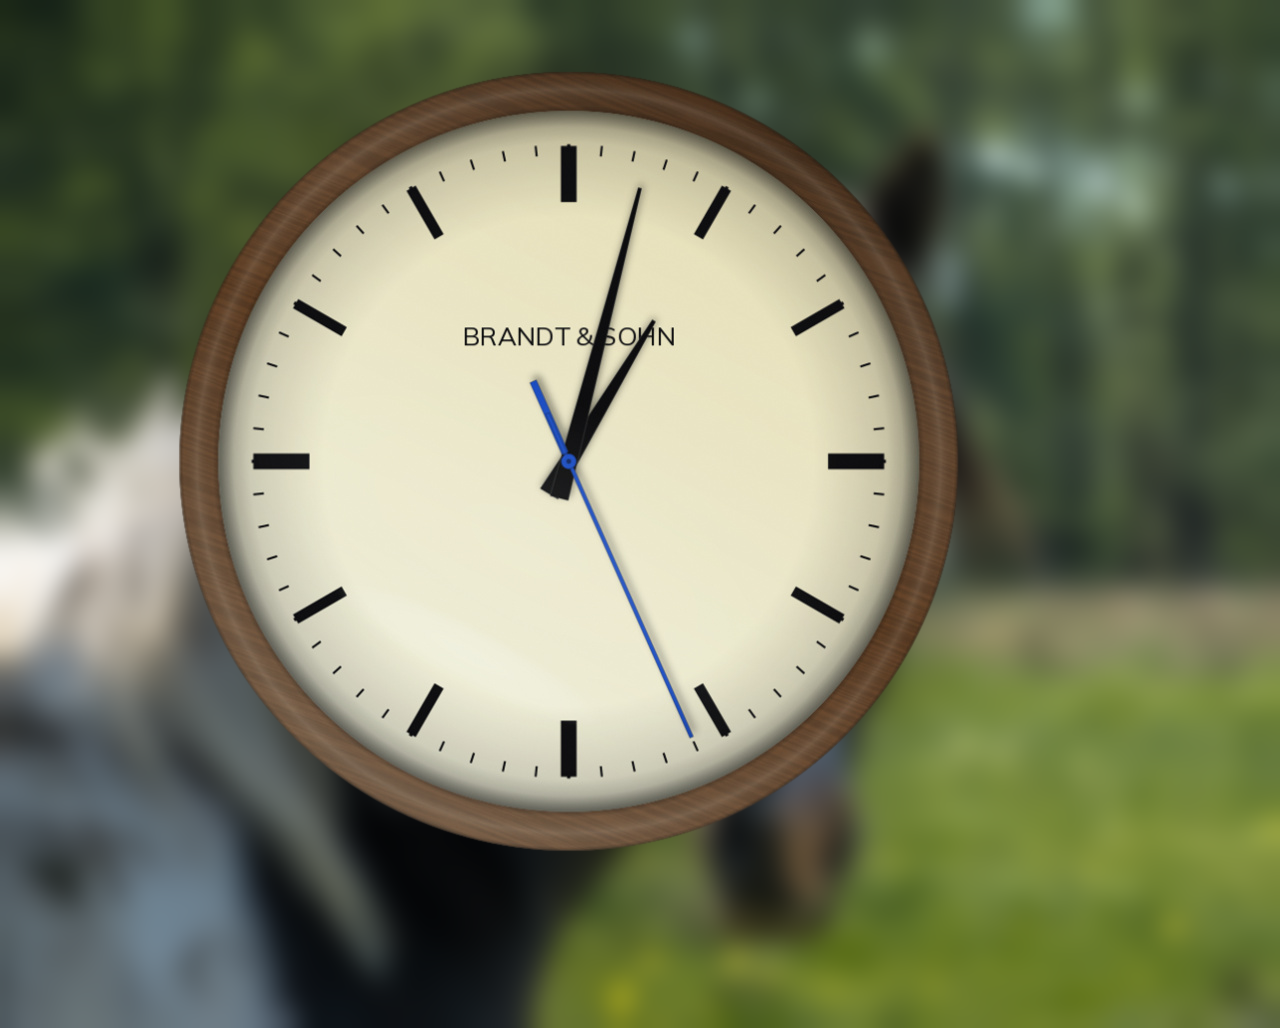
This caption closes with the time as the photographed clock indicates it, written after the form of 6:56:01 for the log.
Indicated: 1:02:26
